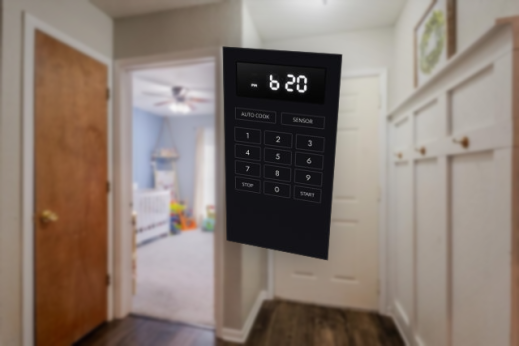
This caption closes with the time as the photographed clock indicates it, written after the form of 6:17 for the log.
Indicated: 6:20
